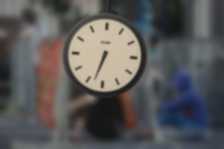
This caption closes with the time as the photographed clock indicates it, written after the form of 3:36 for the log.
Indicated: 6:33
